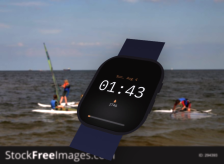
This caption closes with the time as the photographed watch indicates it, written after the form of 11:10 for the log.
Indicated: 1:43
